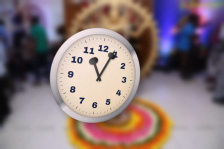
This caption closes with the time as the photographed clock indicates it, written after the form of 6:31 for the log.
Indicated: 11:04
